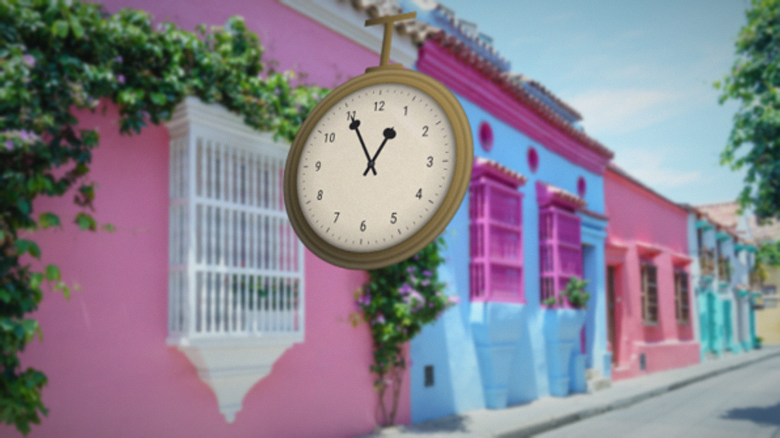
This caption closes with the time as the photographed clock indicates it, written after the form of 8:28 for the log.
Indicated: 12:55
